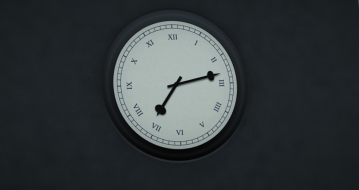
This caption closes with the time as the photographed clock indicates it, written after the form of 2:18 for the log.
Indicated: 7:13
